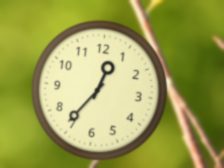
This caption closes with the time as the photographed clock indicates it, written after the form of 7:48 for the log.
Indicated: 12:36
